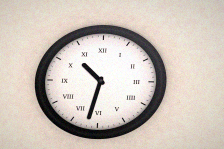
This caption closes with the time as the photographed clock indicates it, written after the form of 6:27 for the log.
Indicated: 10:32
